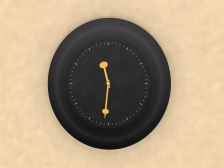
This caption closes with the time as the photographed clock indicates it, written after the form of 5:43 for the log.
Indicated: 11:31
